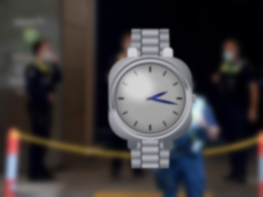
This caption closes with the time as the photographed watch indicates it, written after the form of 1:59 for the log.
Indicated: 2:17
